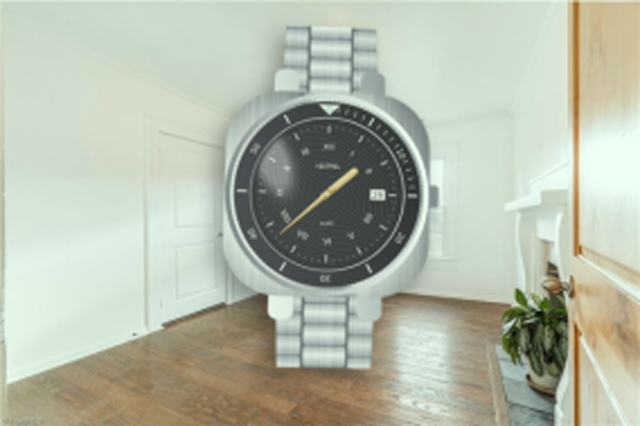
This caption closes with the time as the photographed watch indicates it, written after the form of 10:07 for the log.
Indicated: 1:38
